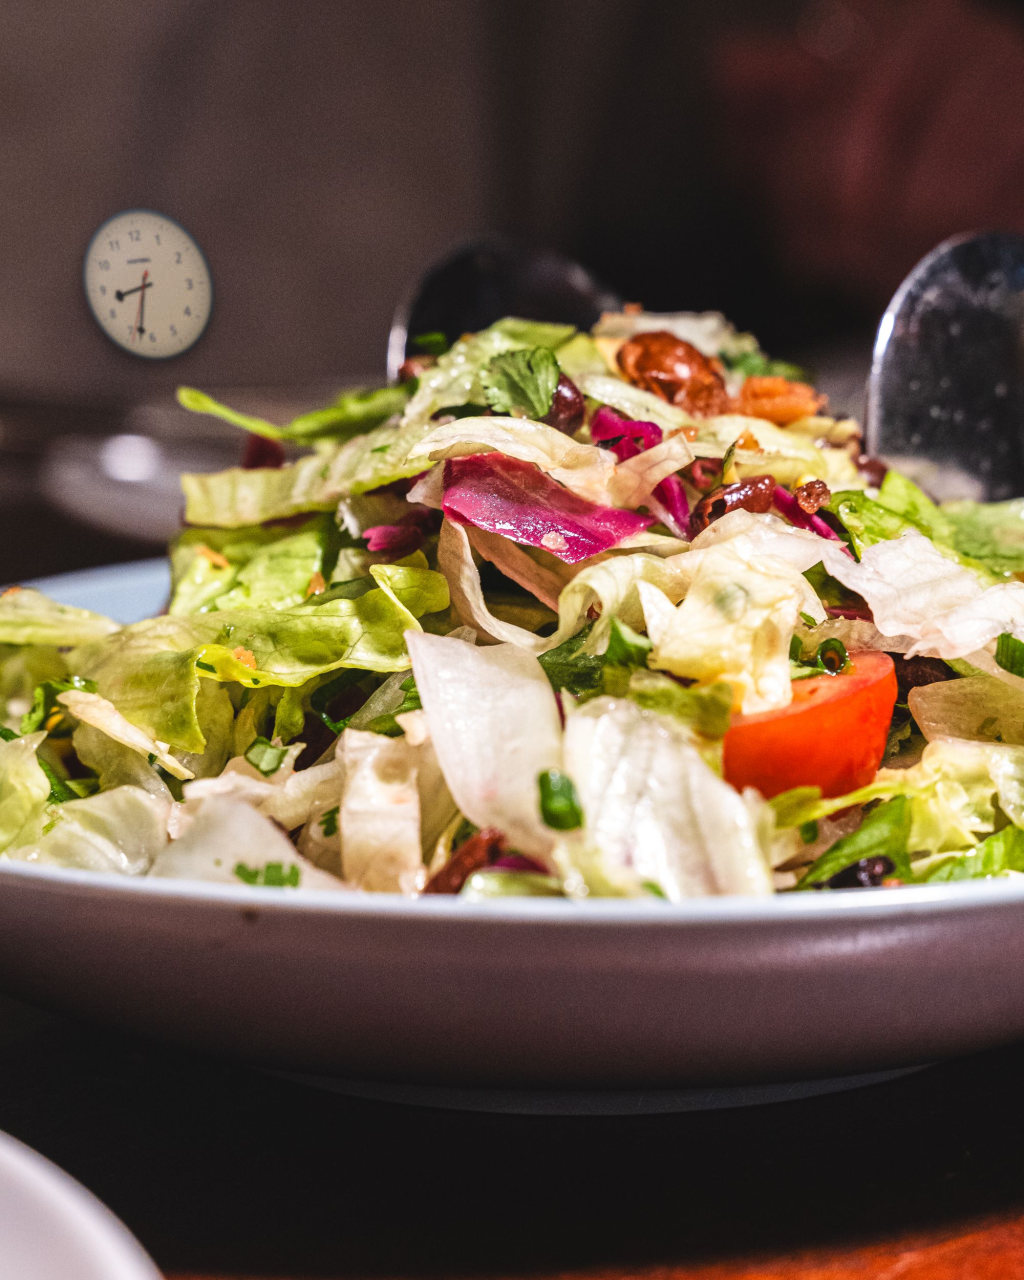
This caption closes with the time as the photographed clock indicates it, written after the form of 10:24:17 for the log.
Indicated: 8:32:34
